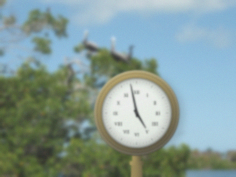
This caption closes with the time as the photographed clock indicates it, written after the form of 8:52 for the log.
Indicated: 4:58
